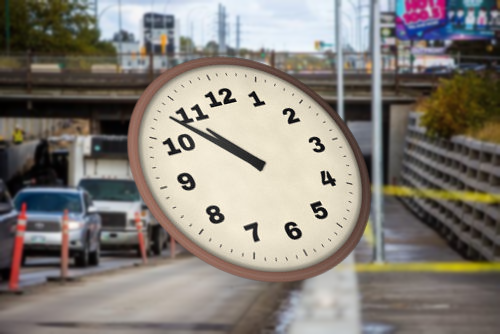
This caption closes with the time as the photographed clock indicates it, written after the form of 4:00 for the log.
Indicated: 10:53
